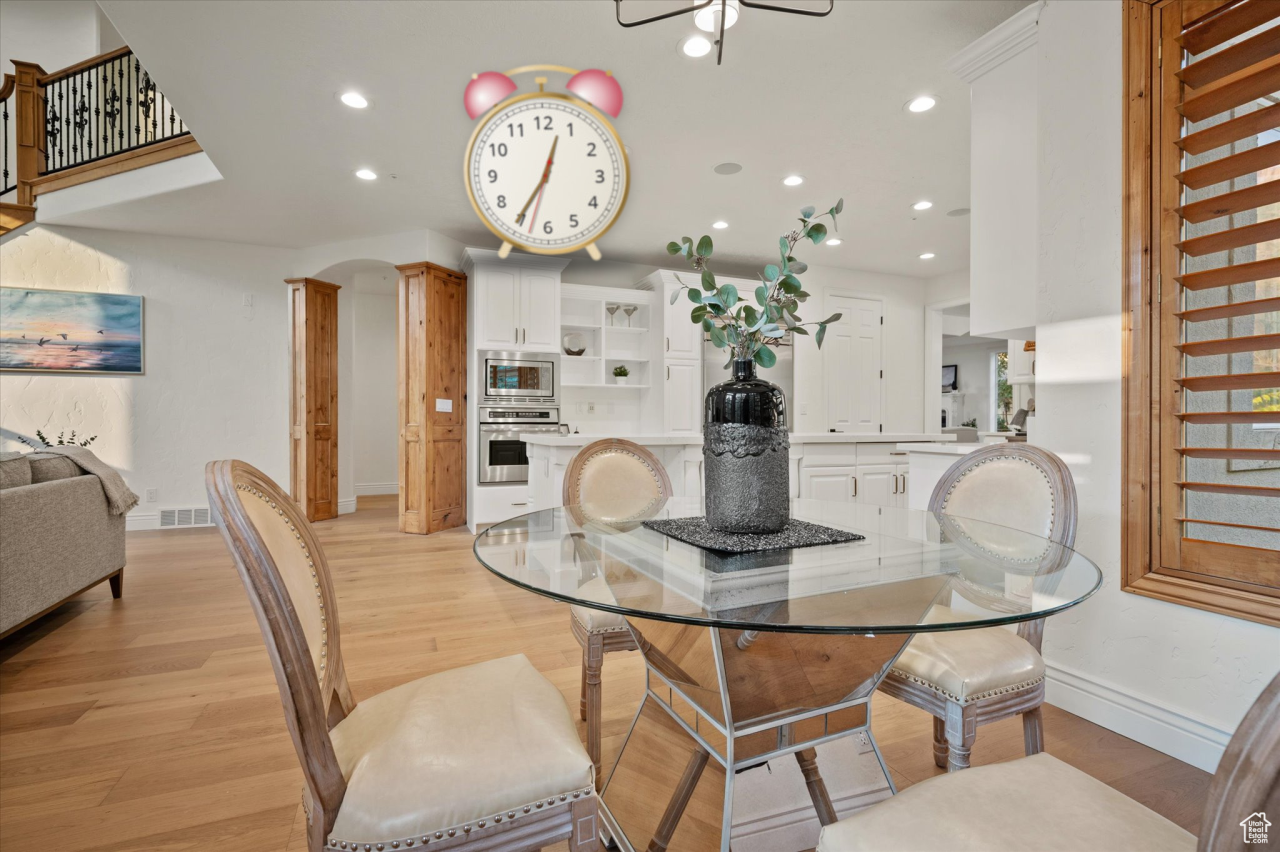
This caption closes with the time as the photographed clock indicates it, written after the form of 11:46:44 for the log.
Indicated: 12:35:33
